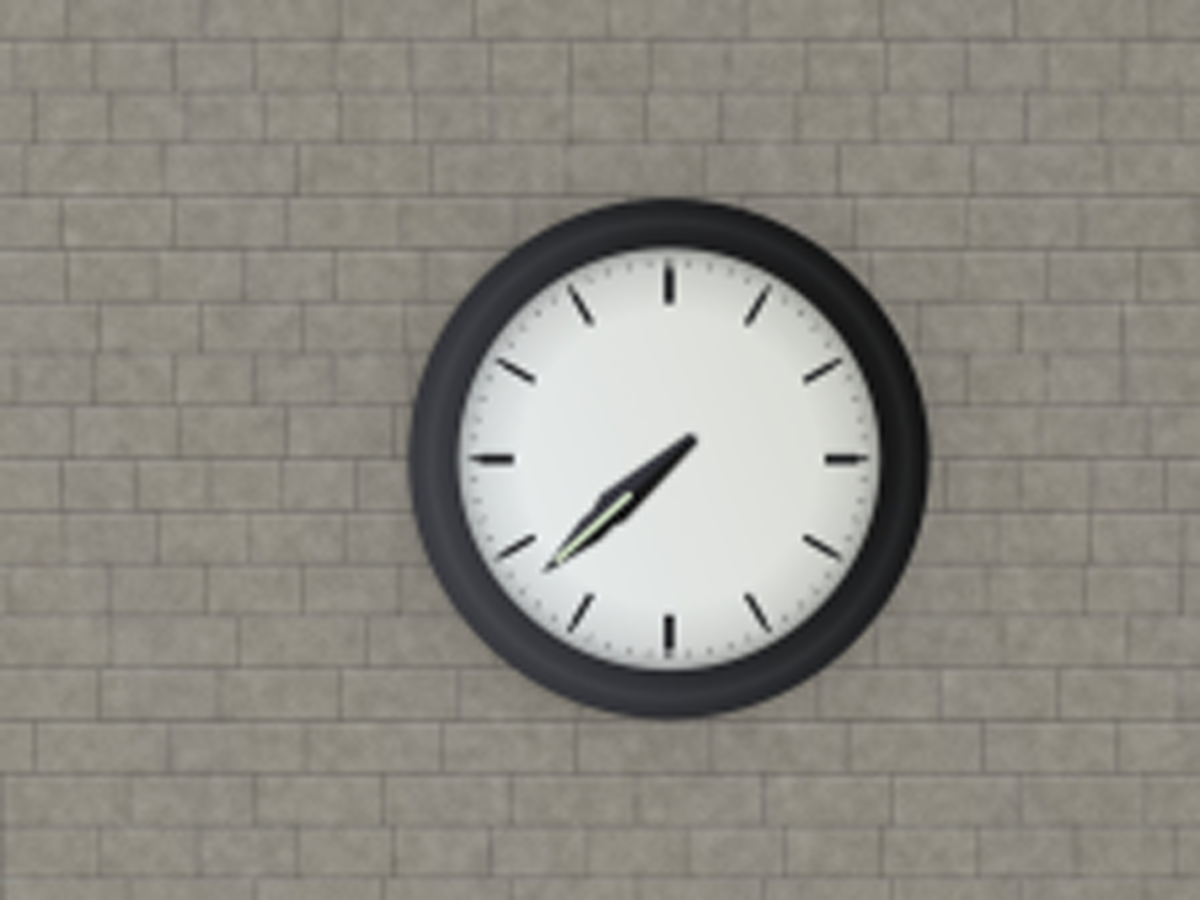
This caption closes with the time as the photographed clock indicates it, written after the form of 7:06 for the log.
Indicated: 7:38
